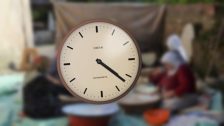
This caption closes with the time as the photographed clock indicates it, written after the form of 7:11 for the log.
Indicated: 4:22
